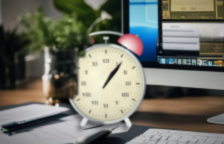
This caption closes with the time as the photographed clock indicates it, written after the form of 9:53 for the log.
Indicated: 1:06
